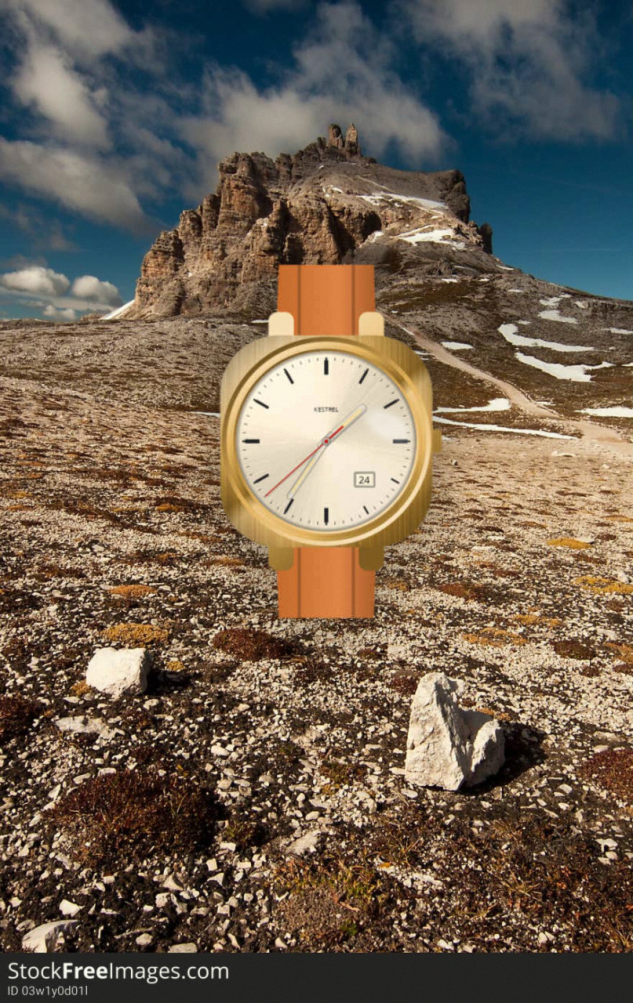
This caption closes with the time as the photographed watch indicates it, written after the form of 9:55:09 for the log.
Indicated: 1:35:38
